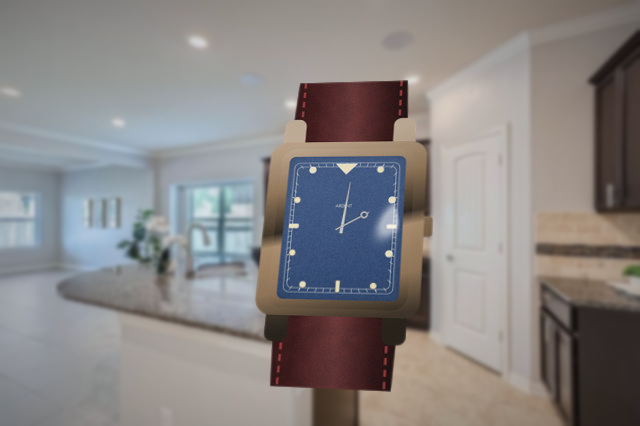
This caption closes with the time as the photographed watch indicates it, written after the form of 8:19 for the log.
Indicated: 2:01
